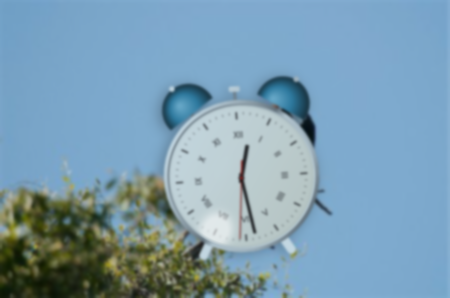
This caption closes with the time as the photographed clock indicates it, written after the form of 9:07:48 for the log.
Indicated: 12:28:31
